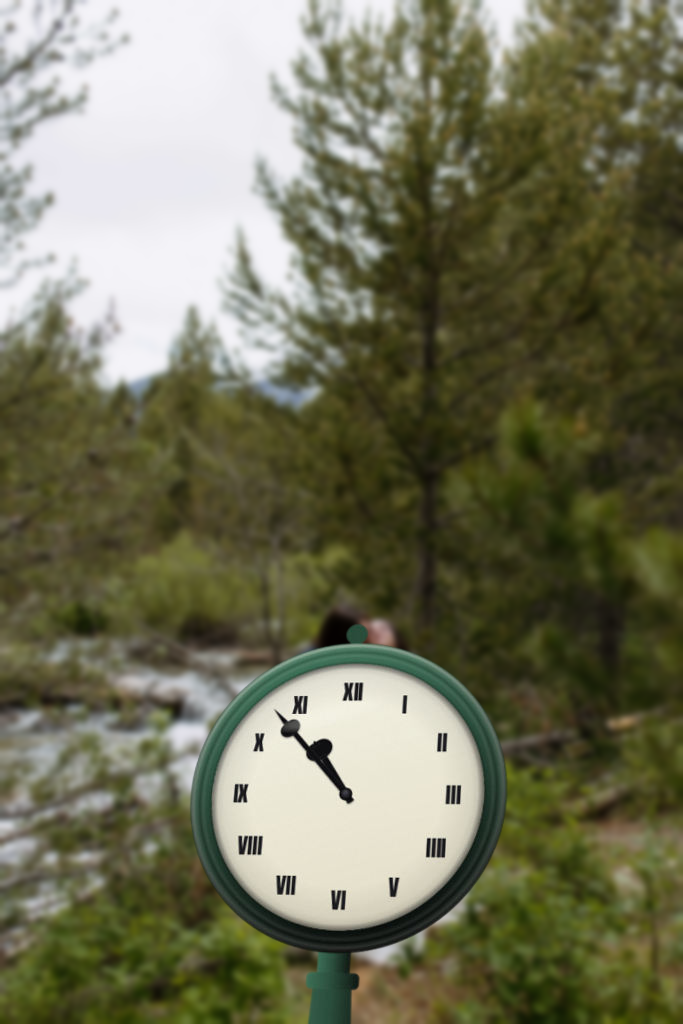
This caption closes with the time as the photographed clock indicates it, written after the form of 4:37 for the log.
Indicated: 10:53
